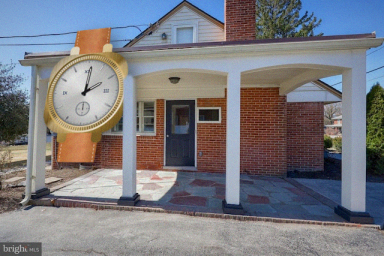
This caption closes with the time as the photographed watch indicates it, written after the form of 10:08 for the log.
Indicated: 2:01
